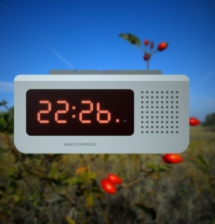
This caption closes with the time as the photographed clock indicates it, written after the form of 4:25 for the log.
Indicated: 22:26
